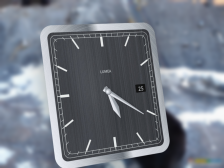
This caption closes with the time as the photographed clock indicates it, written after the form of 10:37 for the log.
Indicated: 5:21
